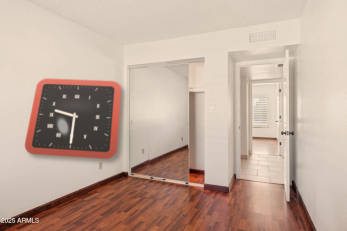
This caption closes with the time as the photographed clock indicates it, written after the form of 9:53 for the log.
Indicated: 9:30
